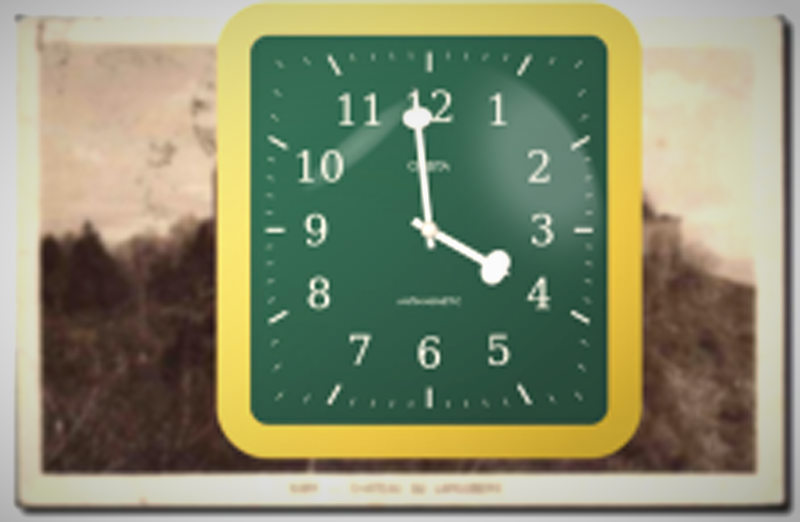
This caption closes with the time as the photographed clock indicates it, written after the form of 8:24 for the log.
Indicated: 3:59
